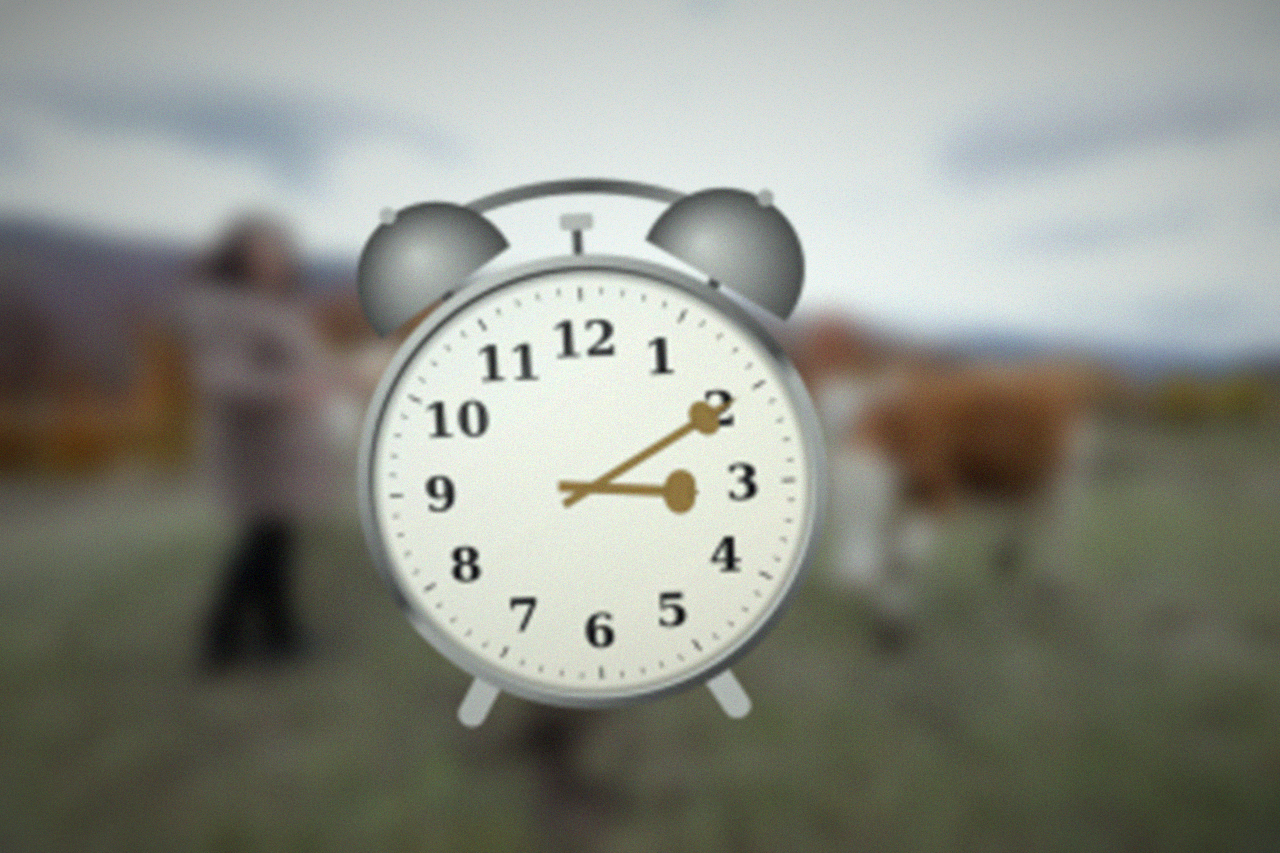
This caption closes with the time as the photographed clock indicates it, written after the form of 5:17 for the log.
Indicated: 3:10
